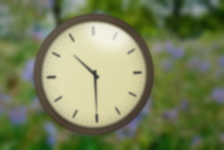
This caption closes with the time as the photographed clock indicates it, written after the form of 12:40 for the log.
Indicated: 10:30
